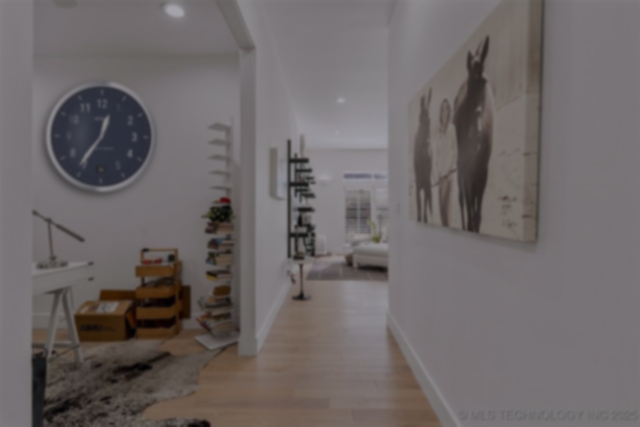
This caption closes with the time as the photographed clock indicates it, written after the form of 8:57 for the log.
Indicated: 12:36
